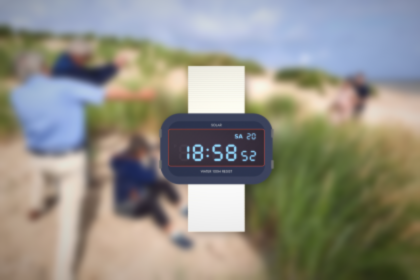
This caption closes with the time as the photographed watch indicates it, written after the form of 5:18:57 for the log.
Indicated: 18:58:52
